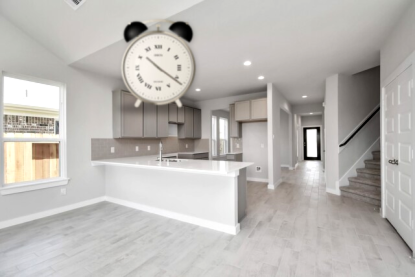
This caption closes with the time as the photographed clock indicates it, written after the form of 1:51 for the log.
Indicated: 10:21
